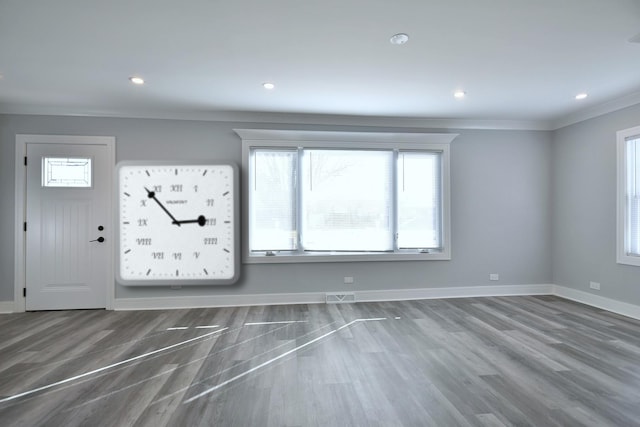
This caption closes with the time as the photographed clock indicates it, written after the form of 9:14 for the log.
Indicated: 2:53
